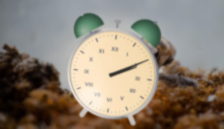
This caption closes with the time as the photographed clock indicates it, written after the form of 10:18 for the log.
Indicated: 2:10
